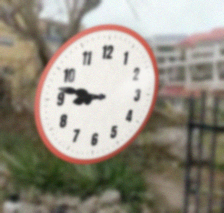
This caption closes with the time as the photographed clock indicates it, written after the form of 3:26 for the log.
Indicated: 8:47
